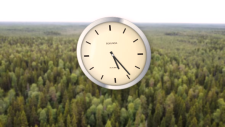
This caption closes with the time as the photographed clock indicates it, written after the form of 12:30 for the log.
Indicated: 5:24
